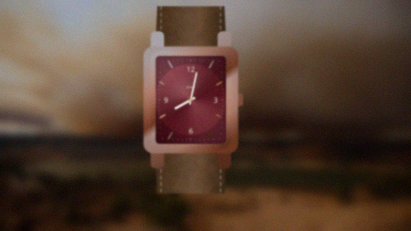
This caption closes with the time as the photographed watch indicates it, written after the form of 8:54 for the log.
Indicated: 8:02
